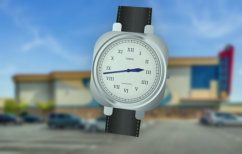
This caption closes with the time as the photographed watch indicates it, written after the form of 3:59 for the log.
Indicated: 2:43
